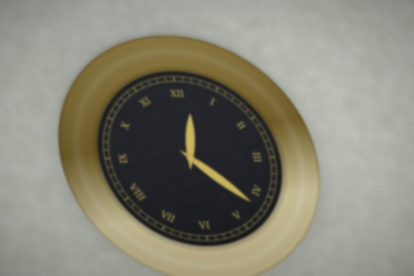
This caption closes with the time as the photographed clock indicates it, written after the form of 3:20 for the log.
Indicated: 12:22
